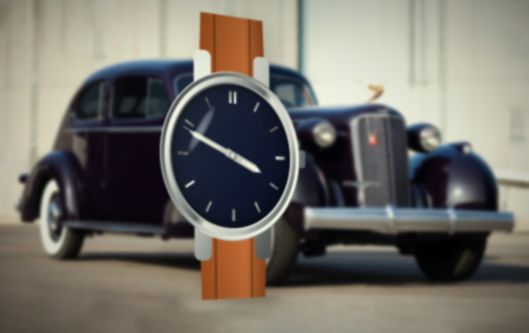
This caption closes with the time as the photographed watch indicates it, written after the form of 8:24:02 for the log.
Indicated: 3:48:49
